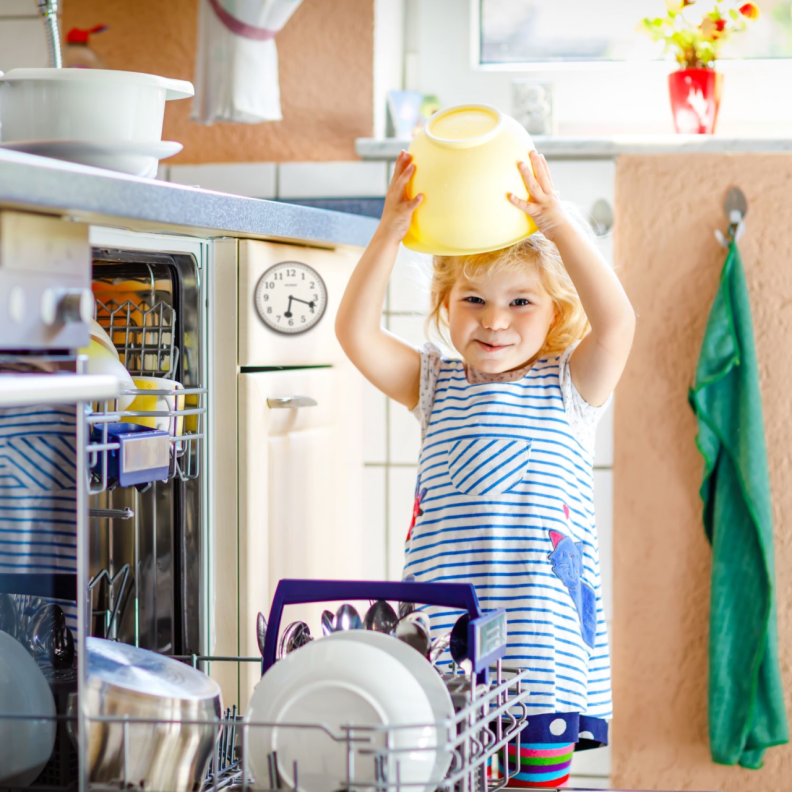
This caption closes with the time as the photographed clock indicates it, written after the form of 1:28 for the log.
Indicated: 6:18
